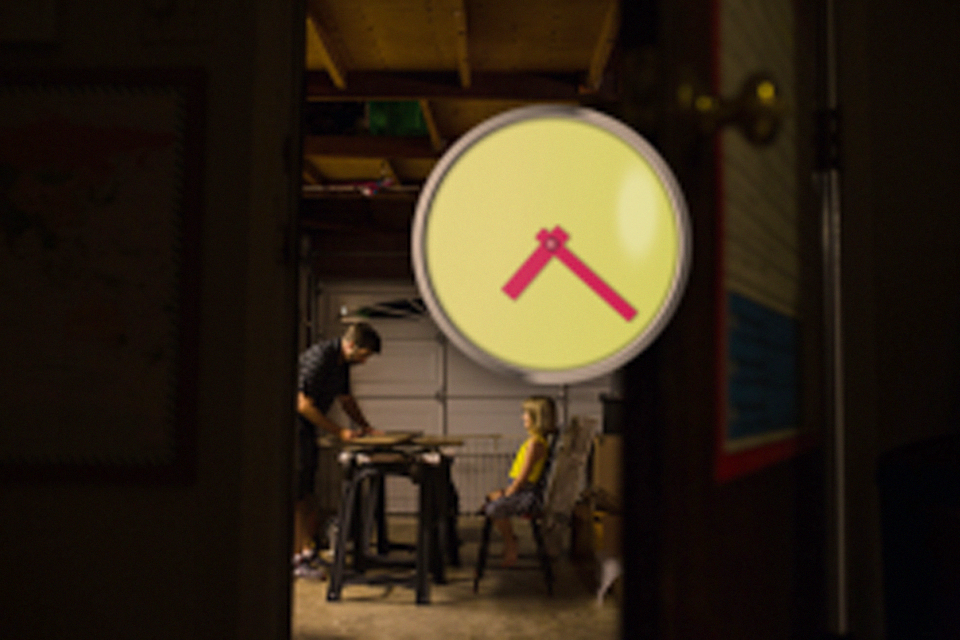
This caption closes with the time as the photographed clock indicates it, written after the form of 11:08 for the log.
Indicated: 7:22
